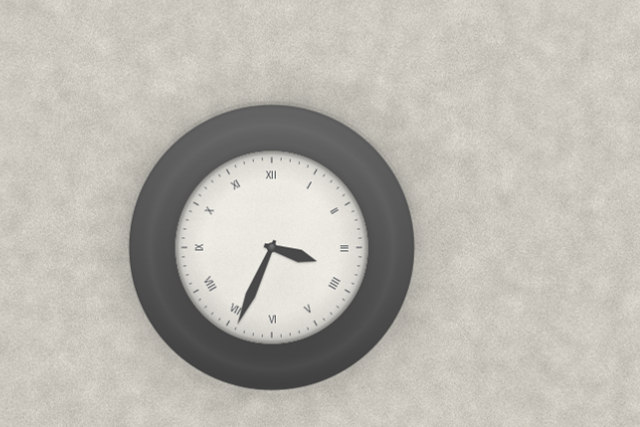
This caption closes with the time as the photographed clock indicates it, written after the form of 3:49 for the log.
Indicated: 3:34
